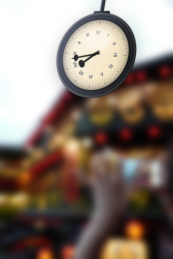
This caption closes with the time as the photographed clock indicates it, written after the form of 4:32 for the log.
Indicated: 7:43
